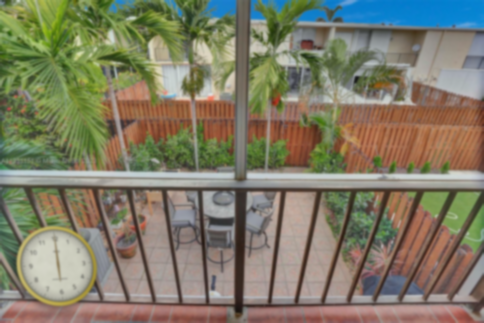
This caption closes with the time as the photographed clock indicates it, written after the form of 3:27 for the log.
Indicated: 6:00
